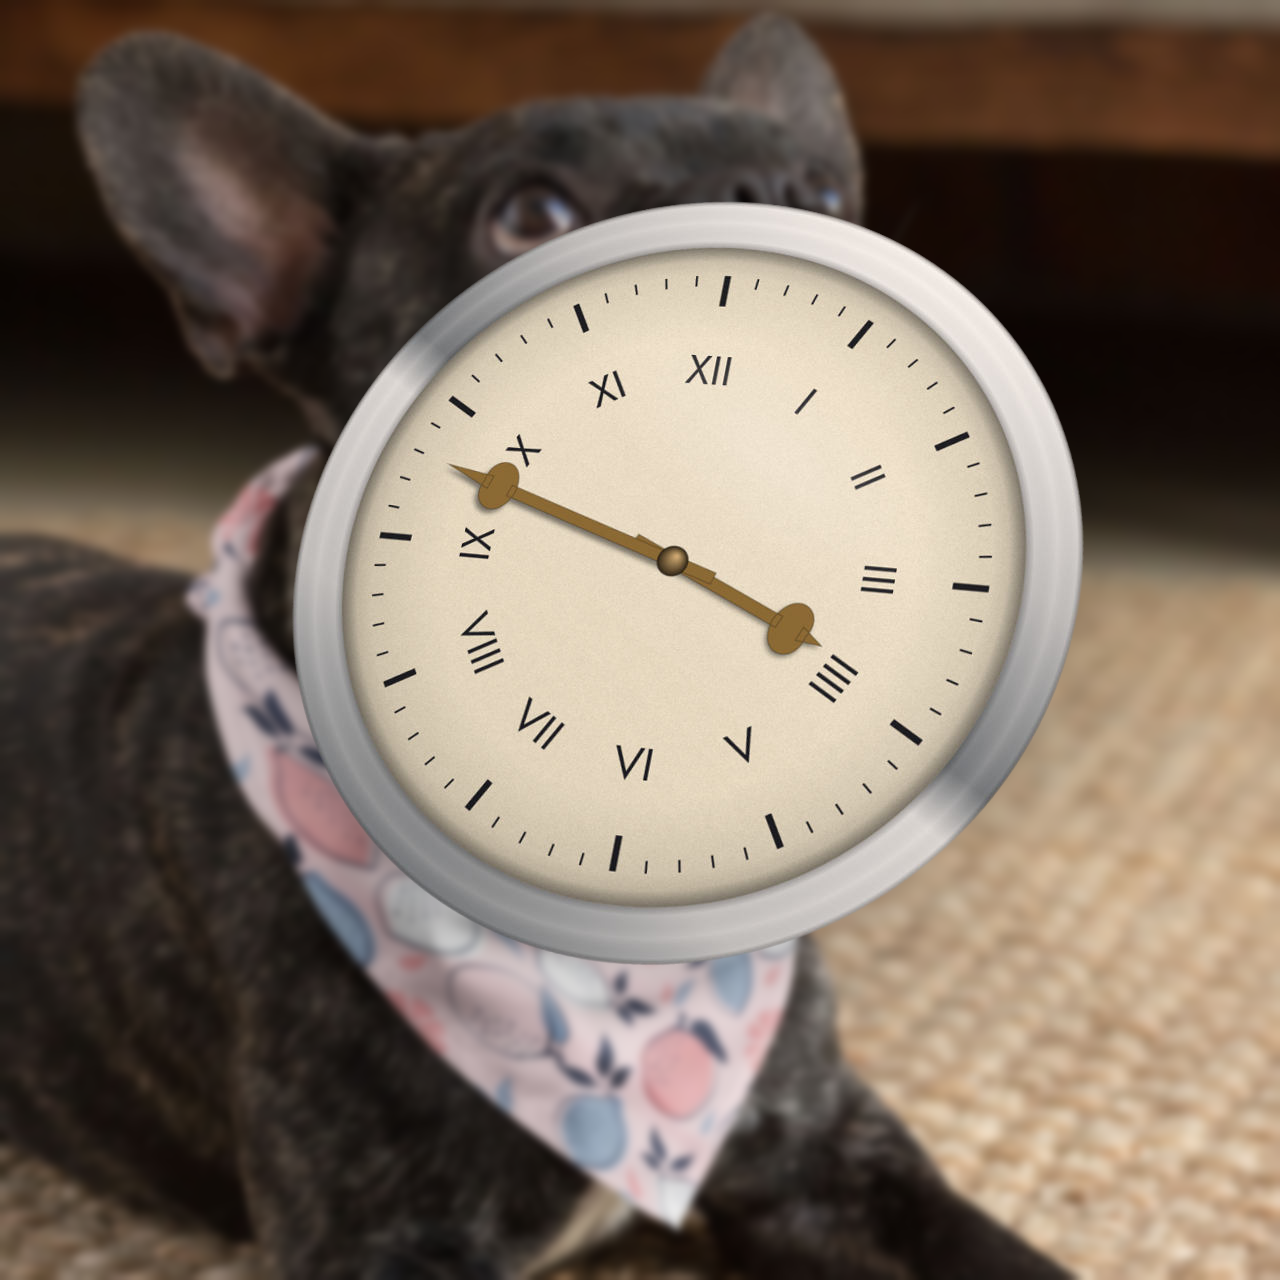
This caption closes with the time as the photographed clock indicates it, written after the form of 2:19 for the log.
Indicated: 3:48
